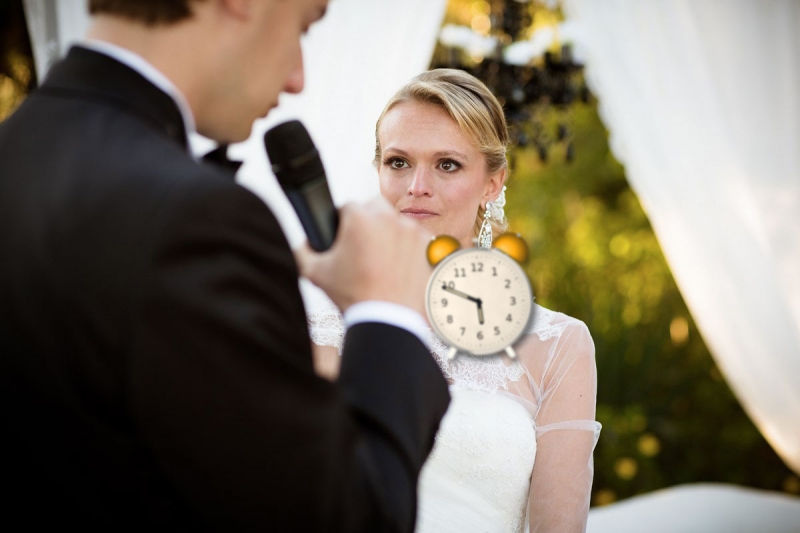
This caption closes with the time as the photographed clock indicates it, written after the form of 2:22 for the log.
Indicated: 5:49
